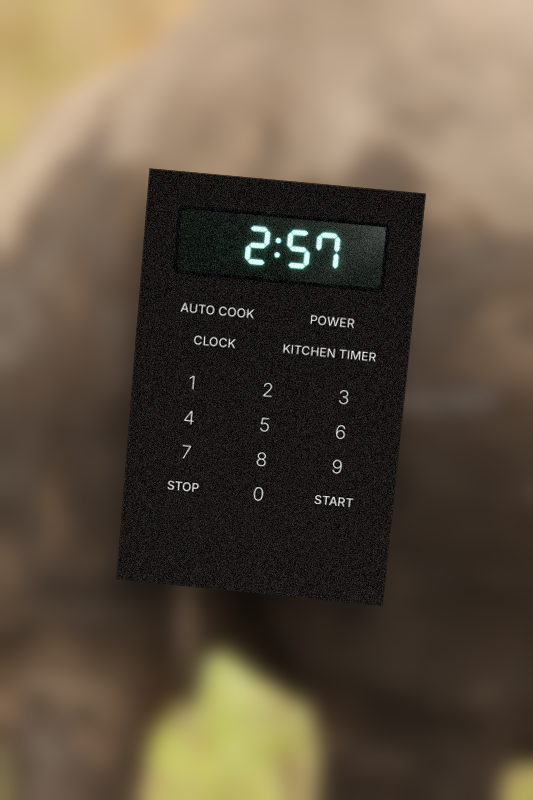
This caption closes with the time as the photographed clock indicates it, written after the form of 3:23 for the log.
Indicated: 2:57
